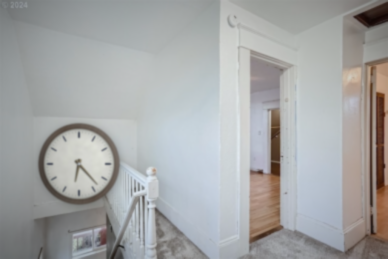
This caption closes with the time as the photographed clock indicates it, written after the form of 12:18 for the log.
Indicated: 6:23
